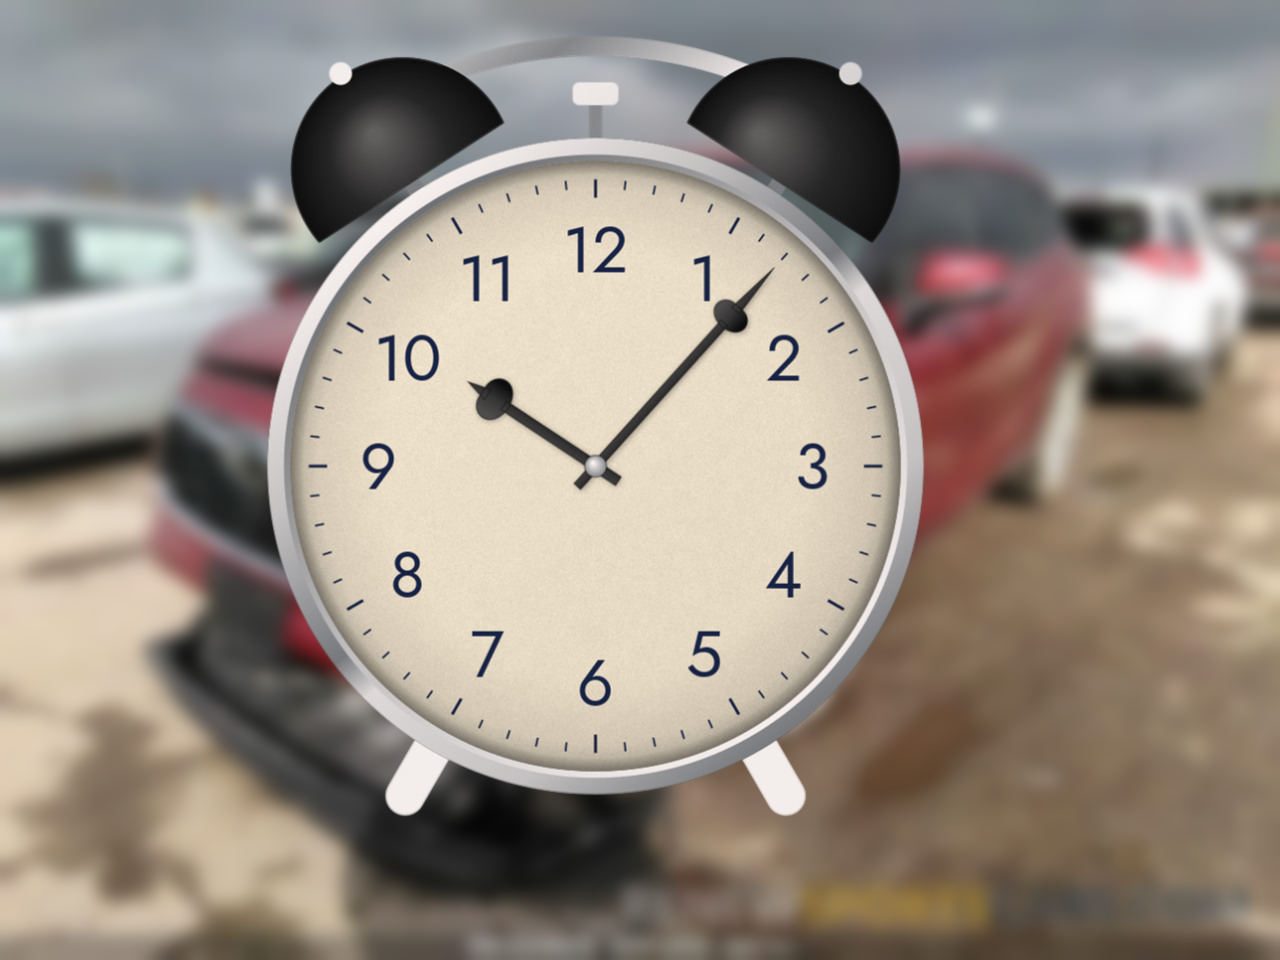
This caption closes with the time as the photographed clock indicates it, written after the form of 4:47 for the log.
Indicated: 10:07
